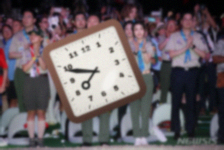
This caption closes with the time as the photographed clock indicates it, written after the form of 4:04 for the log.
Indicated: 7:49
